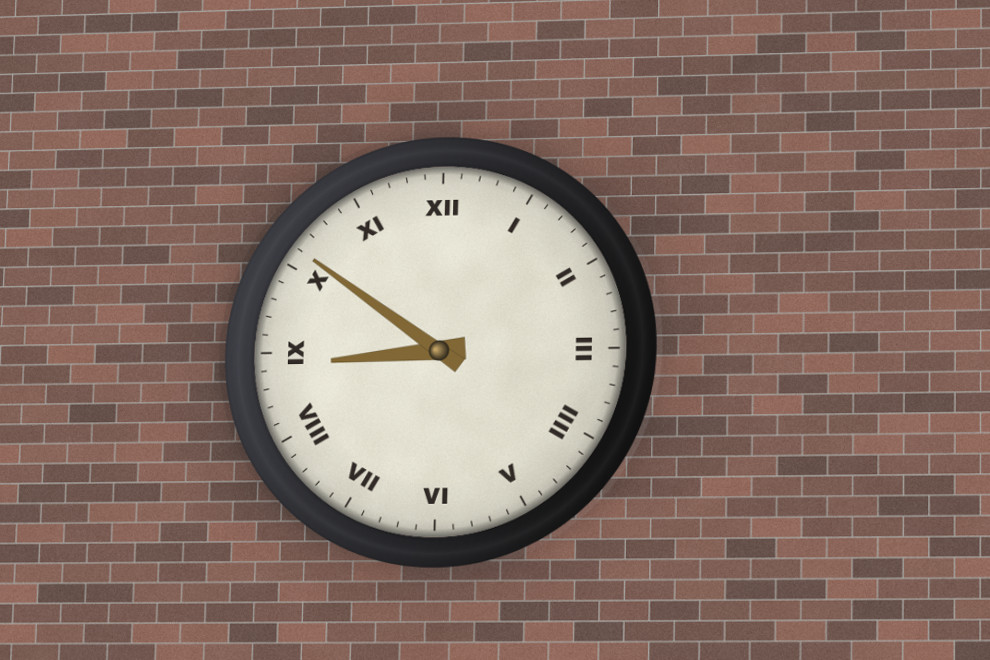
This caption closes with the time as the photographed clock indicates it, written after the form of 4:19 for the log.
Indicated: 8:51
